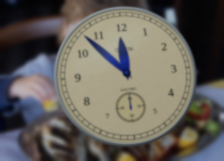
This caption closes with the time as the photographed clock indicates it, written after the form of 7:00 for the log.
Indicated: 11:53
